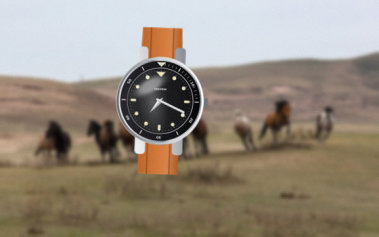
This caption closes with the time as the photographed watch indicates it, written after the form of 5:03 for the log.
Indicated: 7:19
